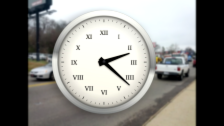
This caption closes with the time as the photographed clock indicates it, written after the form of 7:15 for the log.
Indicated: 2:22
